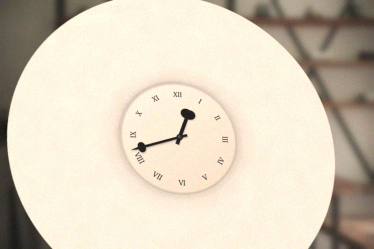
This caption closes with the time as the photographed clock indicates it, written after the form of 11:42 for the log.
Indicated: 12:42
